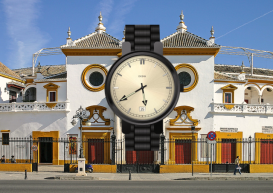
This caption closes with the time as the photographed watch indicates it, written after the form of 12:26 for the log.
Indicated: 5:40
